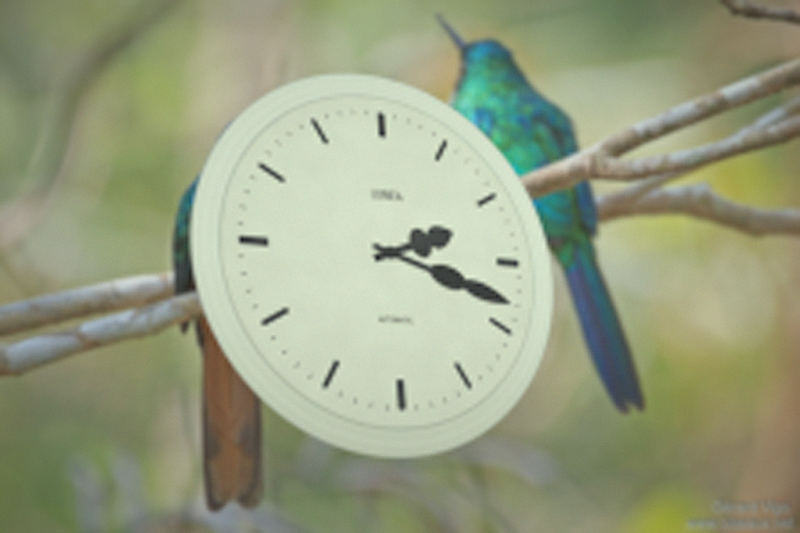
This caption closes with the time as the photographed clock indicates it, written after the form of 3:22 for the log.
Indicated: 2:18
